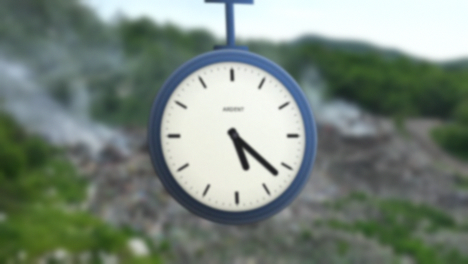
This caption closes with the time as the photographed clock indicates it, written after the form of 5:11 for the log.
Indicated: 5:22
